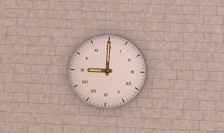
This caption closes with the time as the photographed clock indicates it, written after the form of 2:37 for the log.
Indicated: 9:00
